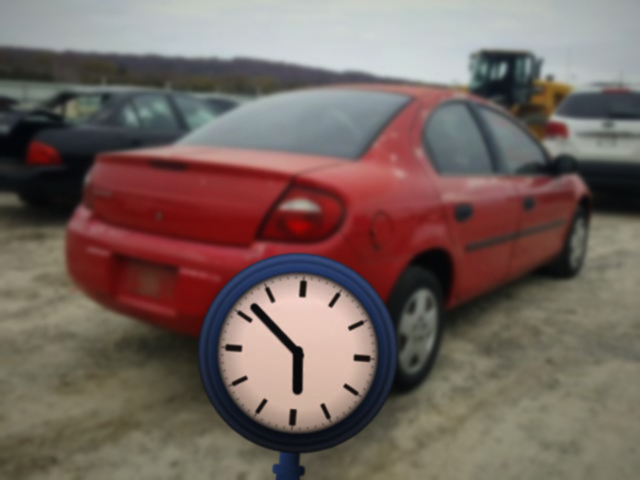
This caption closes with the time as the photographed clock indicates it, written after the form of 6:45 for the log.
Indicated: 5:52
